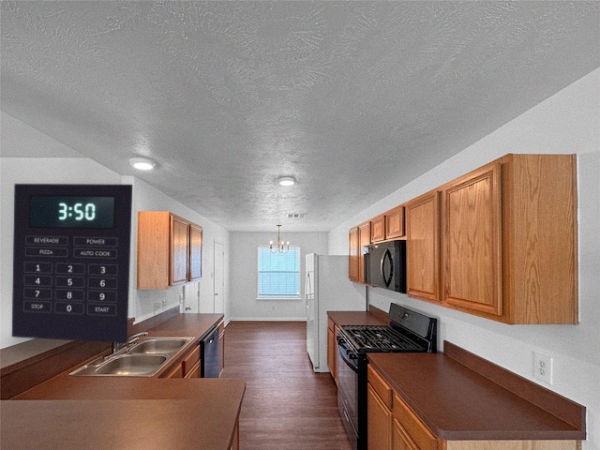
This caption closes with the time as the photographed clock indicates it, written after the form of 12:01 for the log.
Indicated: 3:50
